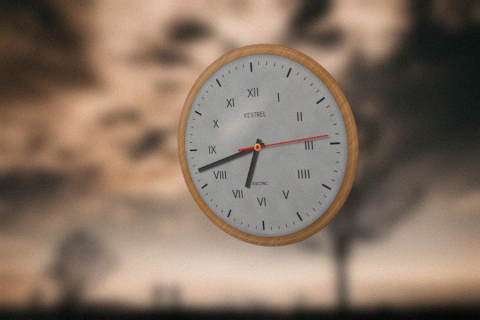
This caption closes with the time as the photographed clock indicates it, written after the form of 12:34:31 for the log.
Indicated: 6:42:14
